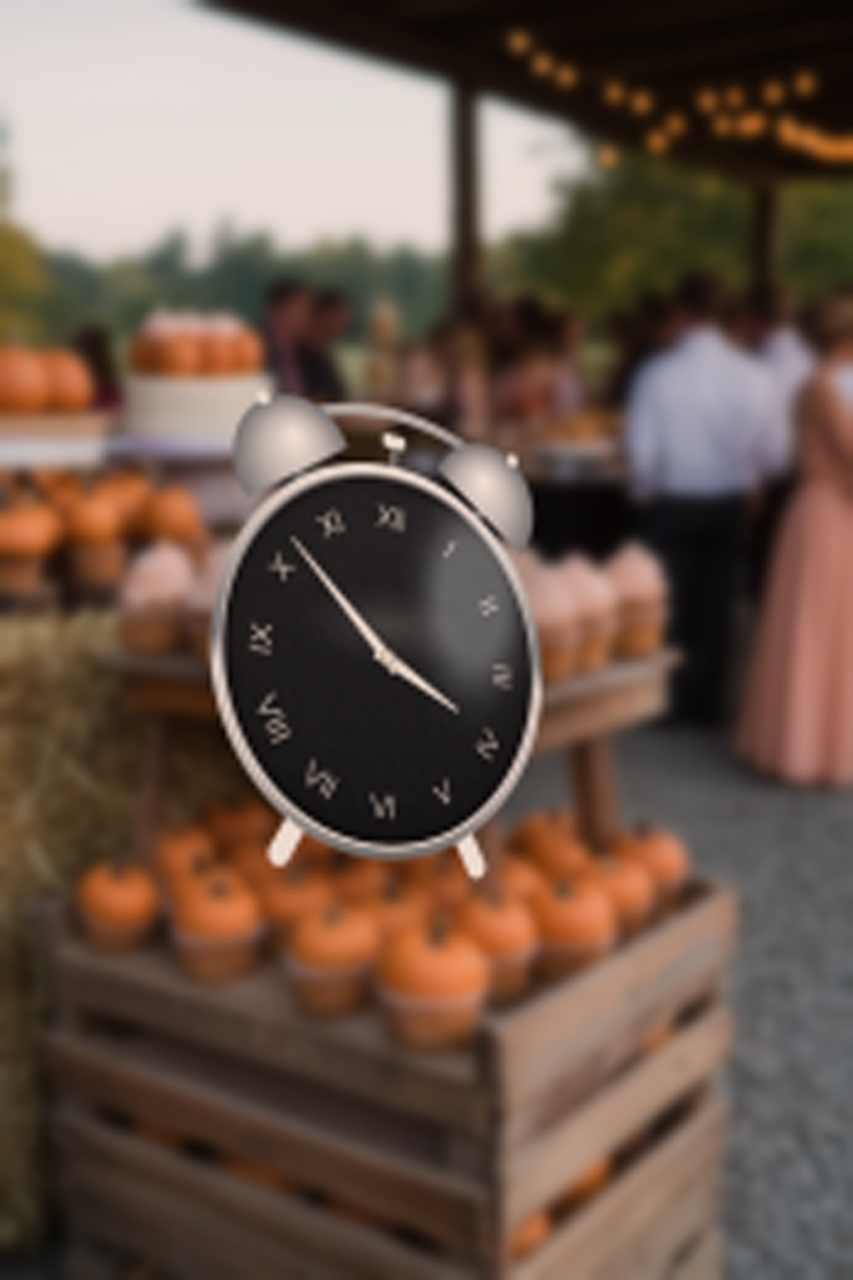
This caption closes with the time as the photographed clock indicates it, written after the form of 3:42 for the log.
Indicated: 3:52
